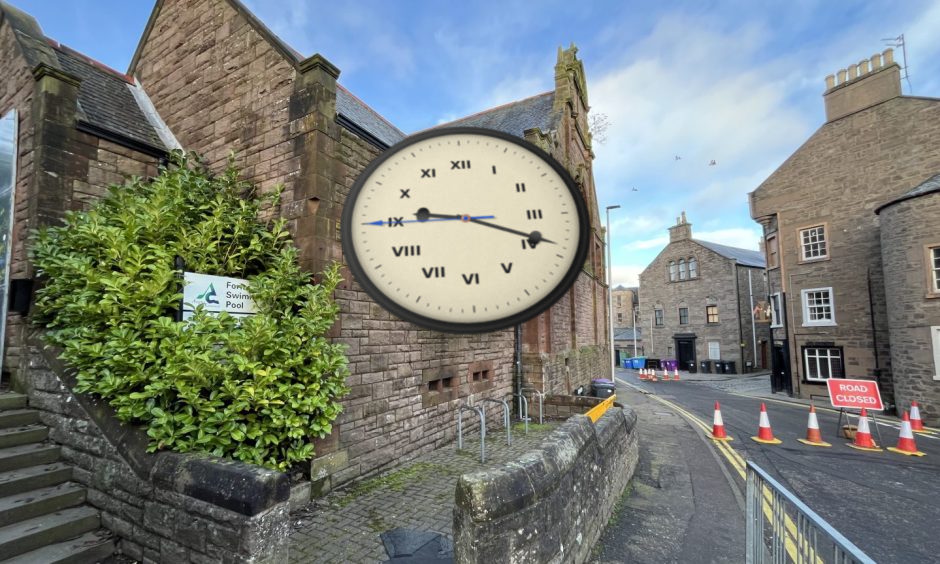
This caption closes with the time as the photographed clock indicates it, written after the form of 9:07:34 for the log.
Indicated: 9:18:45
